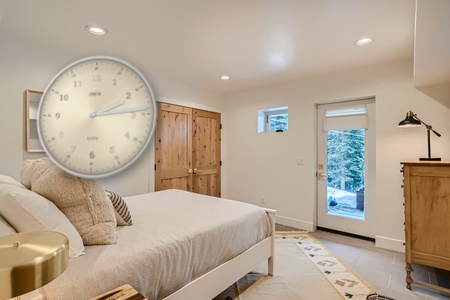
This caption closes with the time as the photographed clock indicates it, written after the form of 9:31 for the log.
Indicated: 2:14
